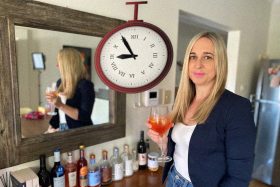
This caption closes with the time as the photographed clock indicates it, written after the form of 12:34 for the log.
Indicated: 8:55
